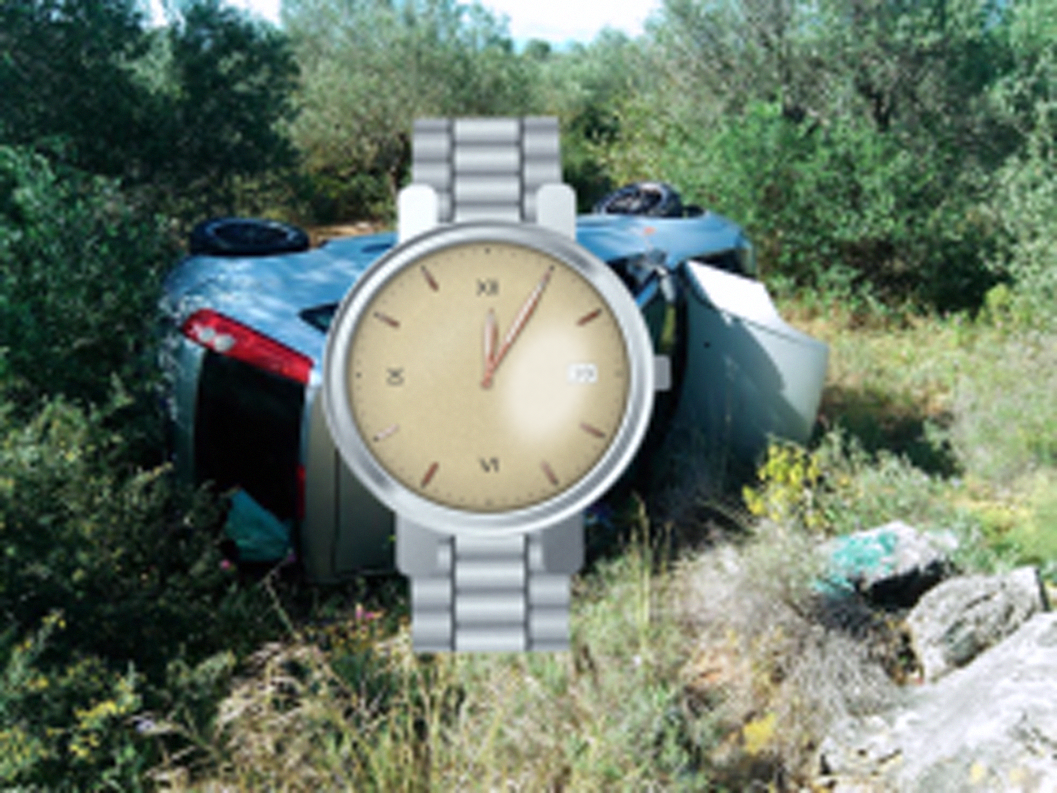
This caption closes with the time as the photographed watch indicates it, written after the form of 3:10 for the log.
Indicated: 12:05
